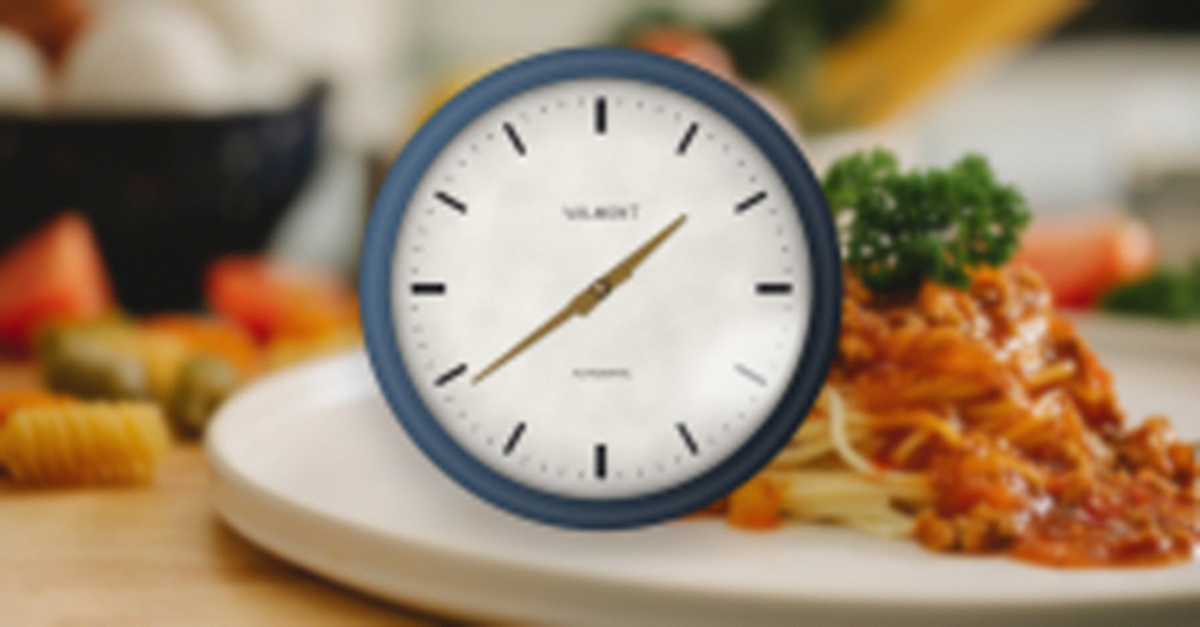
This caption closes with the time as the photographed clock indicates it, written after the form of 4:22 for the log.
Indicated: 1:39
